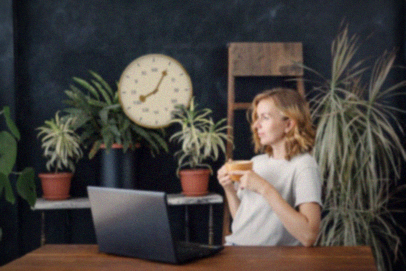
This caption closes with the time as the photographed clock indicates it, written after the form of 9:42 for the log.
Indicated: 8:05
